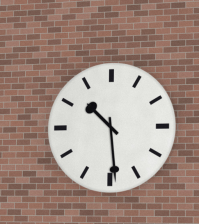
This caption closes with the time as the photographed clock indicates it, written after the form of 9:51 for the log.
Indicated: 10:29
